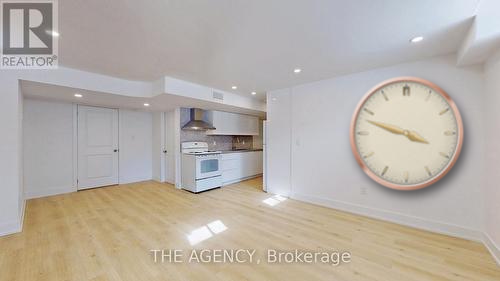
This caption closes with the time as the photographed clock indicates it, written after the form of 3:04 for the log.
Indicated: 3:48
